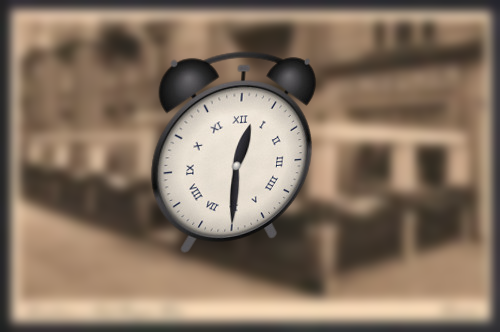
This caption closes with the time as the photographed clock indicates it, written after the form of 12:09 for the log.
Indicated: 12:30
